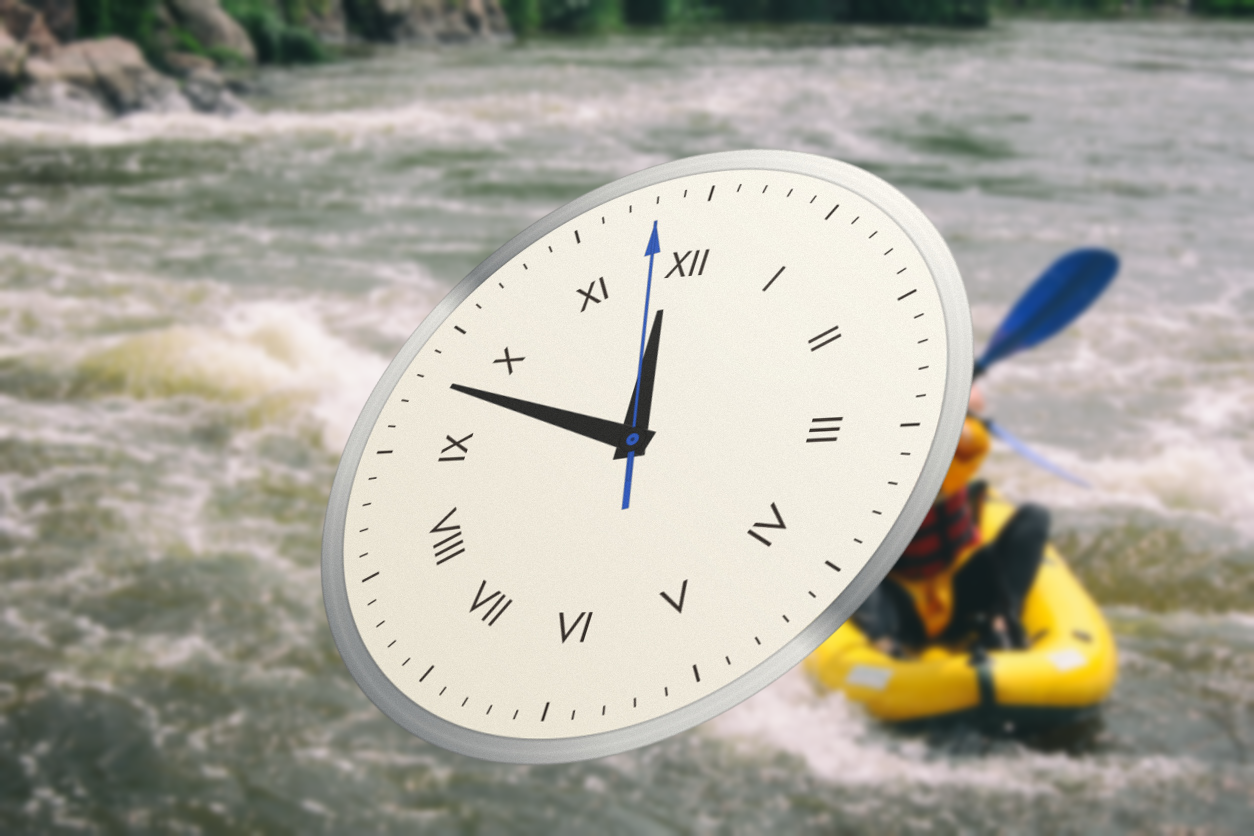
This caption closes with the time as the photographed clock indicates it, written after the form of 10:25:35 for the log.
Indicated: 11:47:58
